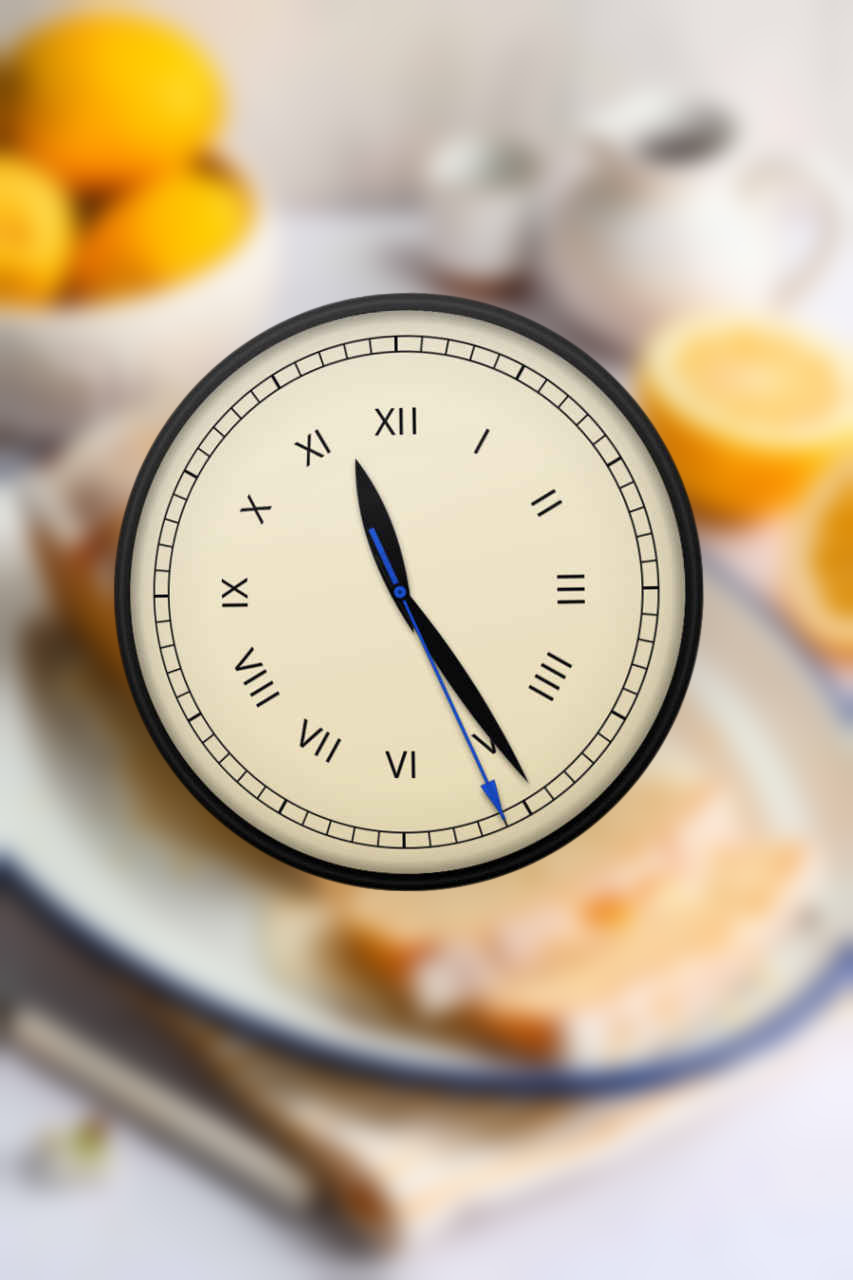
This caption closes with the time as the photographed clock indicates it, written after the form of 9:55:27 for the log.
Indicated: 11:24:26
